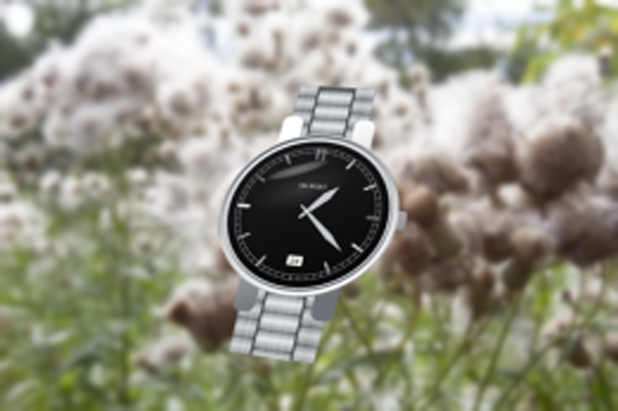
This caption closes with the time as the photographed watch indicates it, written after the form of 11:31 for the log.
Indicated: 1:22
